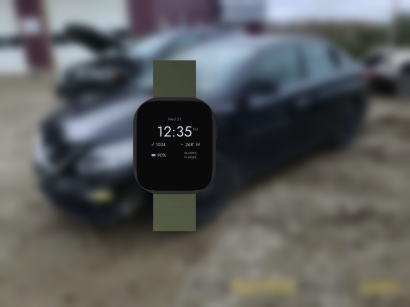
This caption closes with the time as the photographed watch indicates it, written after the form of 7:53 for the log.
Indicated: 12:35
